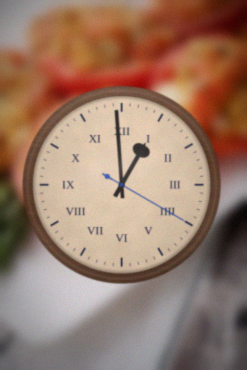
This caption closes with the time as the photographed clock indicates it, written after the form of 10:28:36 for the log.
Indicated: 12:59:20
